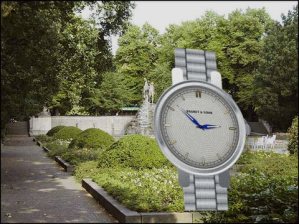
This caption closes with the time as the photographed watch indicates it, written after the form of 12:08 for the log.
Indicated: 2:52
